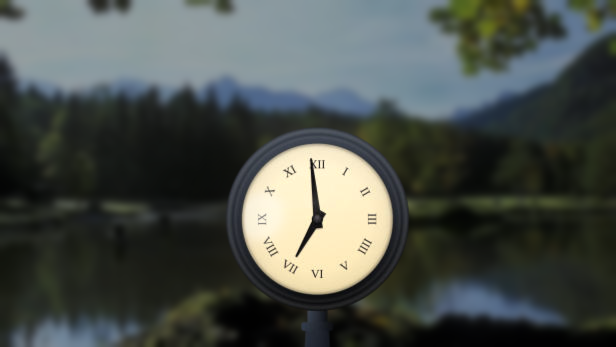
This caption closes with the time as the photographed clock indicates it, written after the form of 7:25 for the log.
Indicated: 6:59
